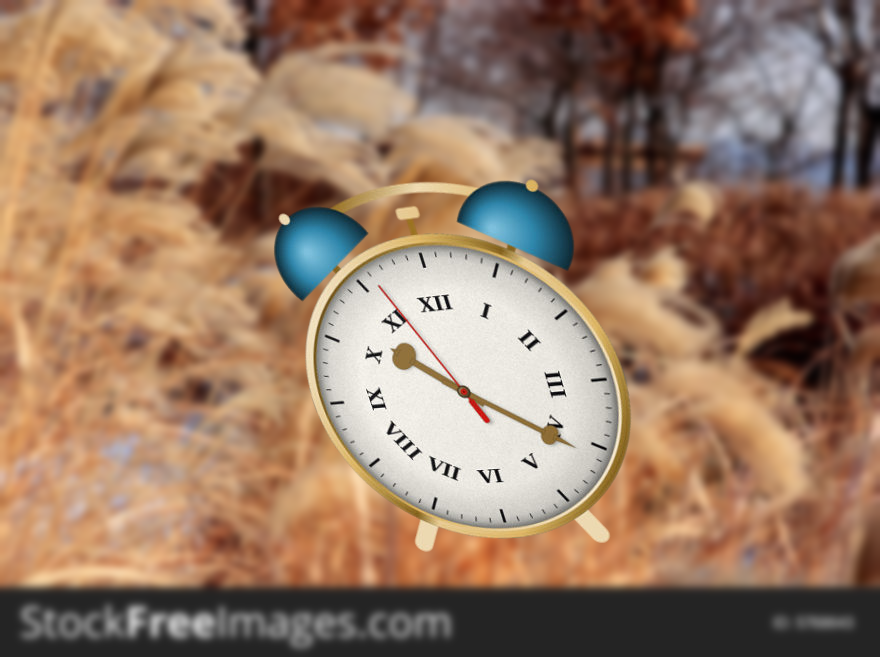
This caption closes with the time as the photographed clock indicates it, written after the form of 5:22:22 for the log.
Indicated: 10:20:56
